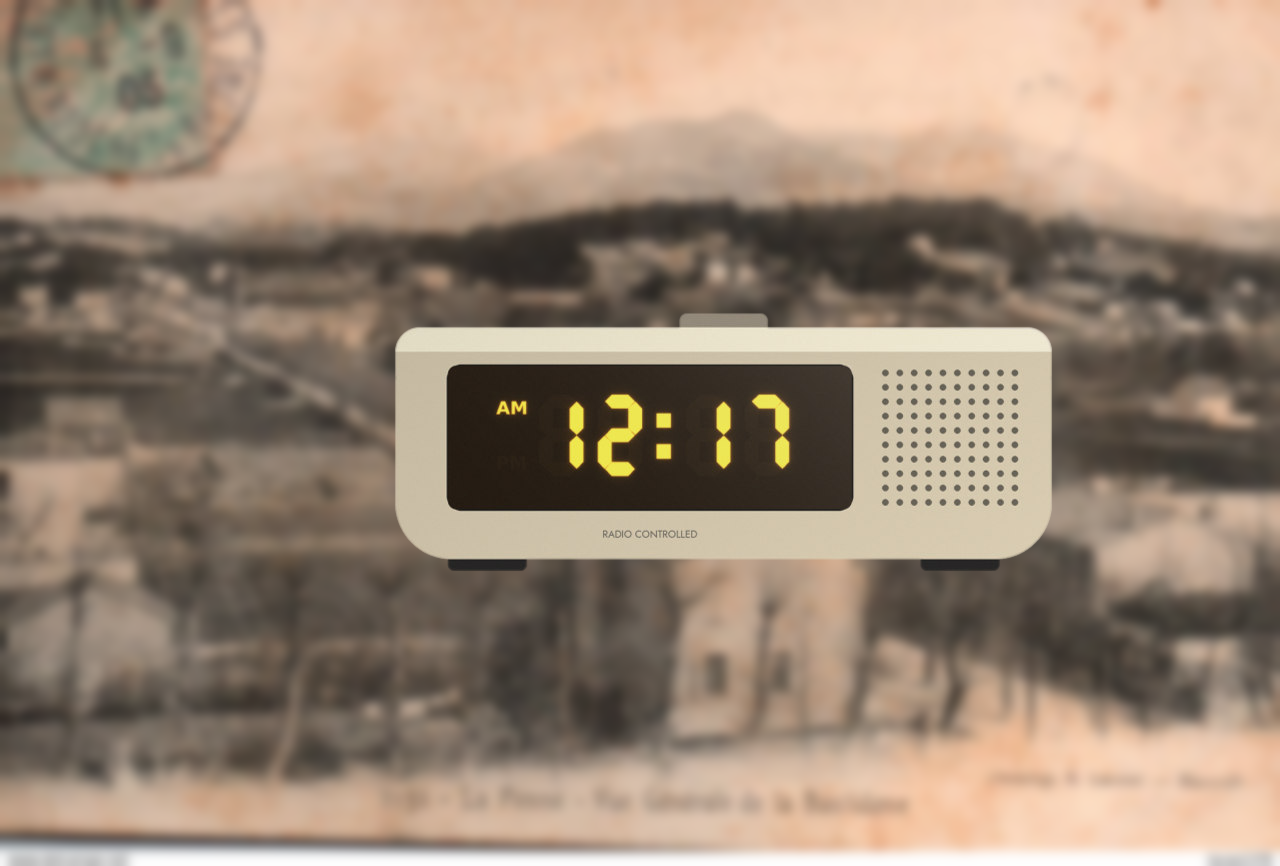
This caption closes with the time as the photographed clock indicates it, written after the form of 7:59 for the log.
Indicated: 12:17
